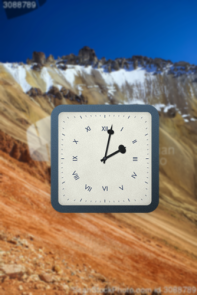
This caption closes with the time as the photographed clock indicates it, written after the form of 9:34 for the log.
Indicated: 2:02
